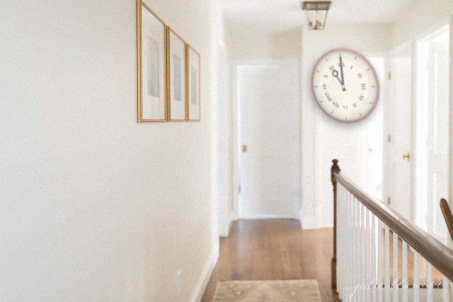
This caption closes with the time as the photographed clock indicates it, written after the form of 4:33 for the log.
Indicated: 11:00
